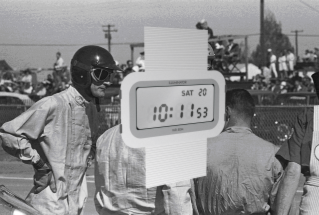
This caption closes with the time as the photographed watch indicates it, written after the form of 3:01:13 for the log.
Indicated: 10:11:53
